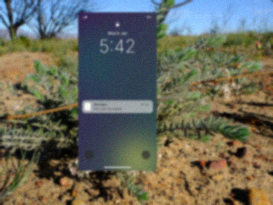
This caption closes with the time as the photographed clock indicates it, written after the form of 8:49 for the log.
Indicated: 5:42
